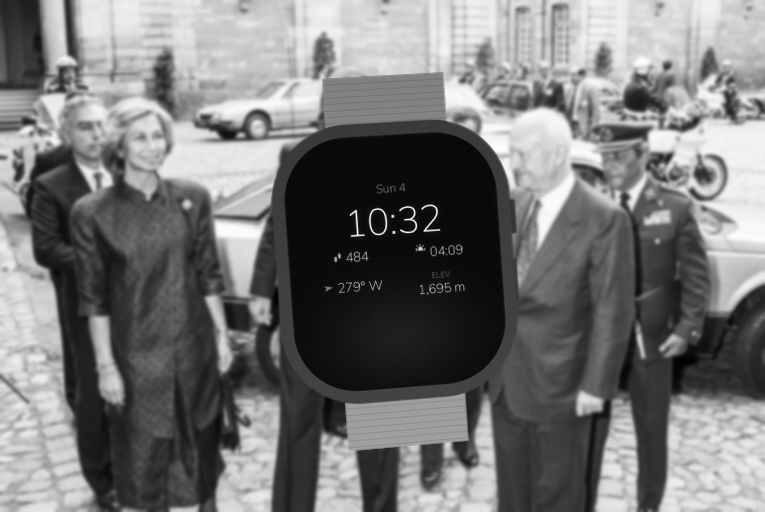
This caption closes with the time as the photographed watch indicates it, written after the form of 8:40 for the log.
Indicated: 10:32
